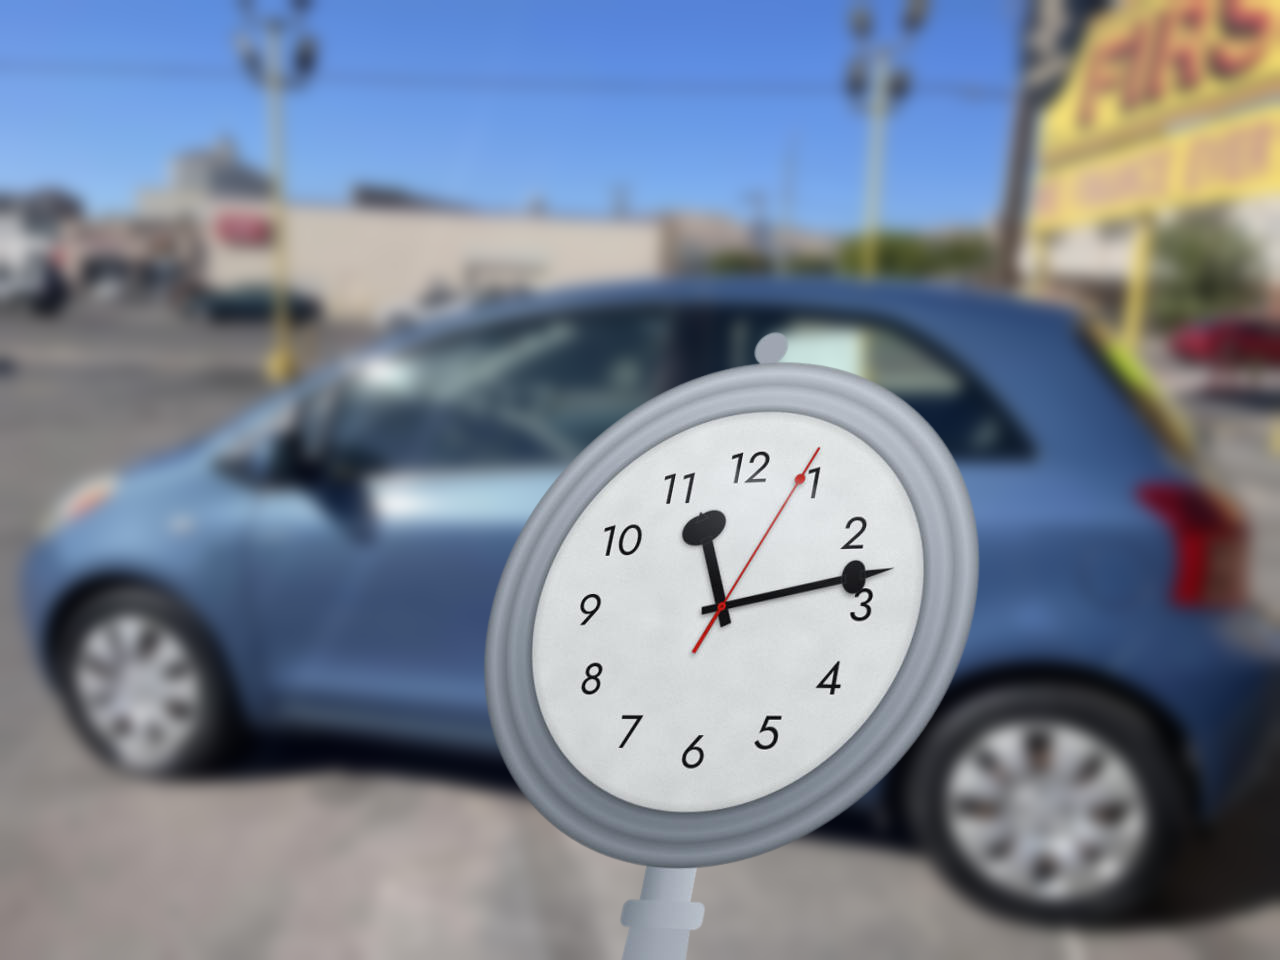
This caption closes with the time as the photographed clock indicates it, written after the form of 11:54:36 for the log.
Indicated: 11:13:04
